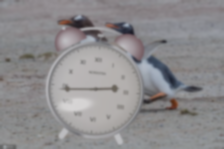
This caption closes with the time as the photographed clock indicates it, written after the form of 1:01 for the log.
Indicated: 2:44
